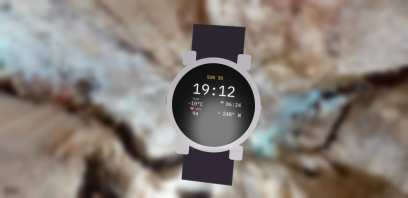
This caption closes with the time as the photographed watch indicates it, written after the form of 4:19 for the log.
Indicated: 19:12
